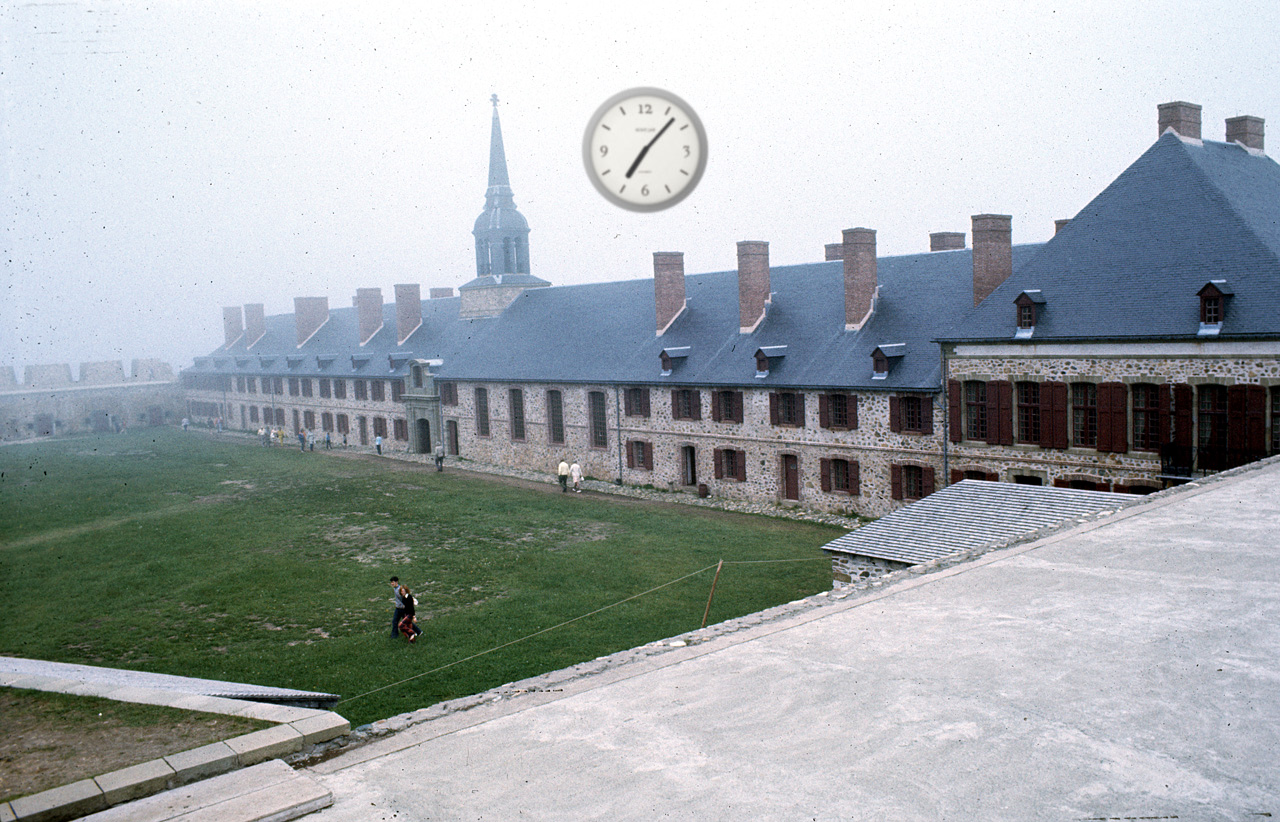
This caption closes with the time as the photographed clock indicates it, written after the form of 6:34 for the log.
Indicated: 7:07
